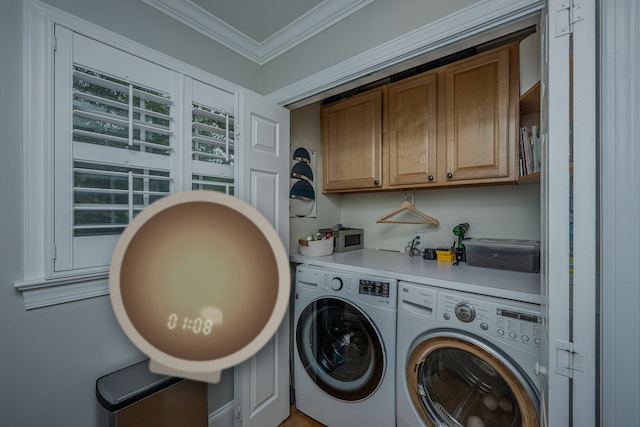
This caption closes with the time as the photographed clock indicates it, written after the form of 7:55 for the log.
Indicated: 1:08
